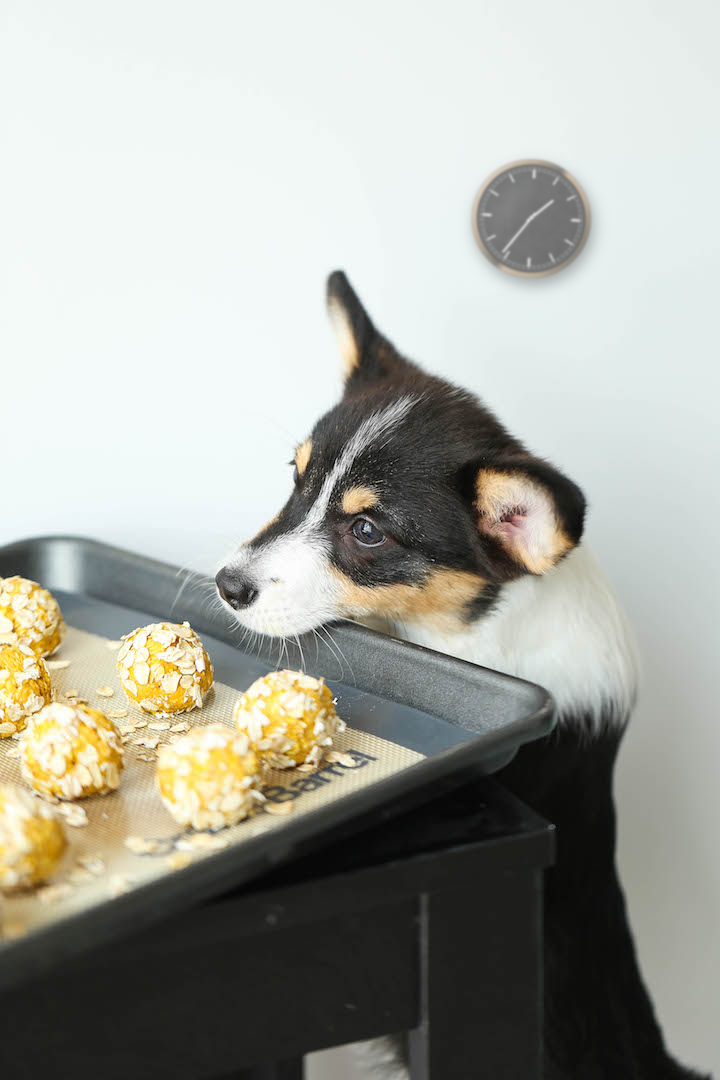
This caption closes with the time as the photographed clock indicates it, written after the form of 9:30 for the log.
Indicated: 1:36
